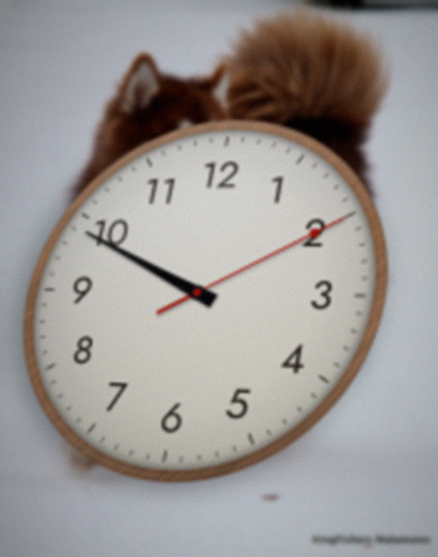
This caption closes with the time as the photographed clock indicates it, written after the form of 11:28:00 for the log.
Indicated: 9:49:10
